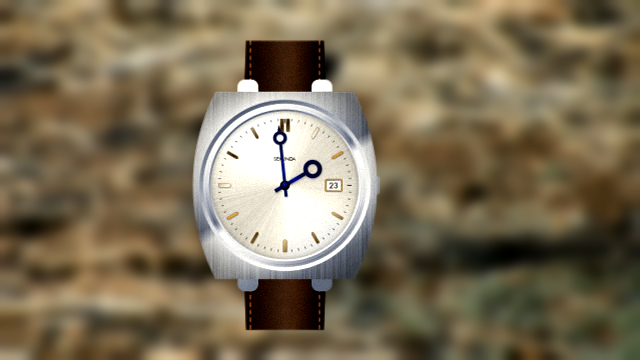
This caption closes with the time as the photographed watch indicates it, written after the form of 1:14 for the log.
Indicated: 1:59
